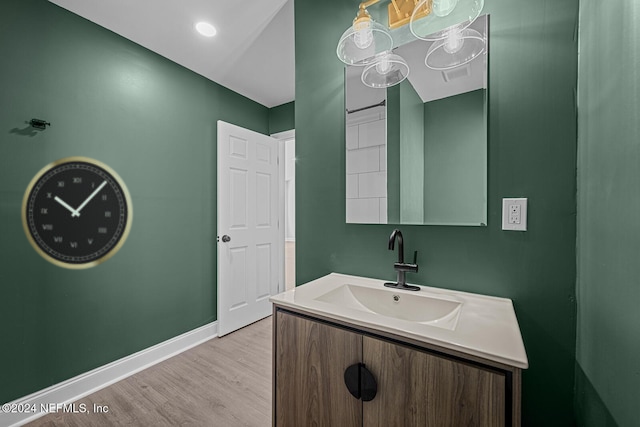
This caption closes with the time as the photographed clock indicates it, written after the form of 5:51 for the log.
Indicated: 10:07
